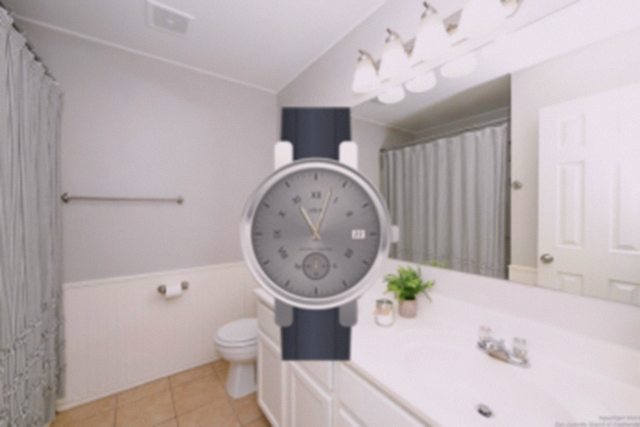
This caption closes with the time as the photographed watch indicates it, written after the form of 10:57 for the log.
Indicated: 11:03
